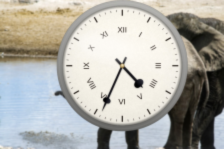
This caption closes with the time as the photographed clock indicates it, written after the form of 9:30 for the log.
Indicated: 4:34
